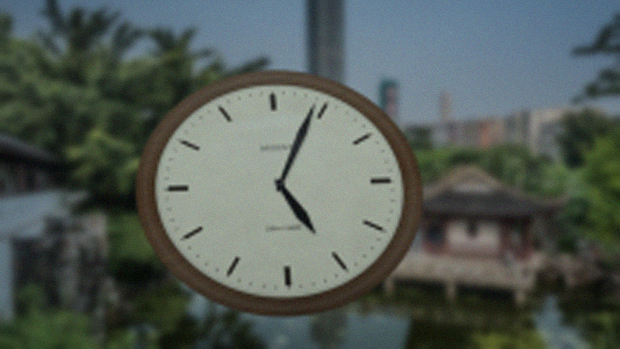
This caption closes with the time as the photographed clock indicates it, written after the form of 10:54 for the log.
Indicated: 5:04
